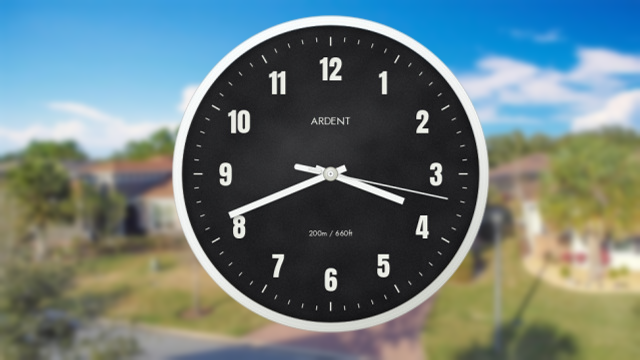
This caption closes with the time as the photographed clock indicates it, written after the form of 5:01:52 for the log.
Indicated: 3:41:17
